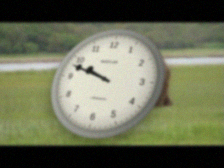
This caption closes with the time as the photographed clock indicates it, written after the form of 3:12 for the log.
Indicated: 9:48
